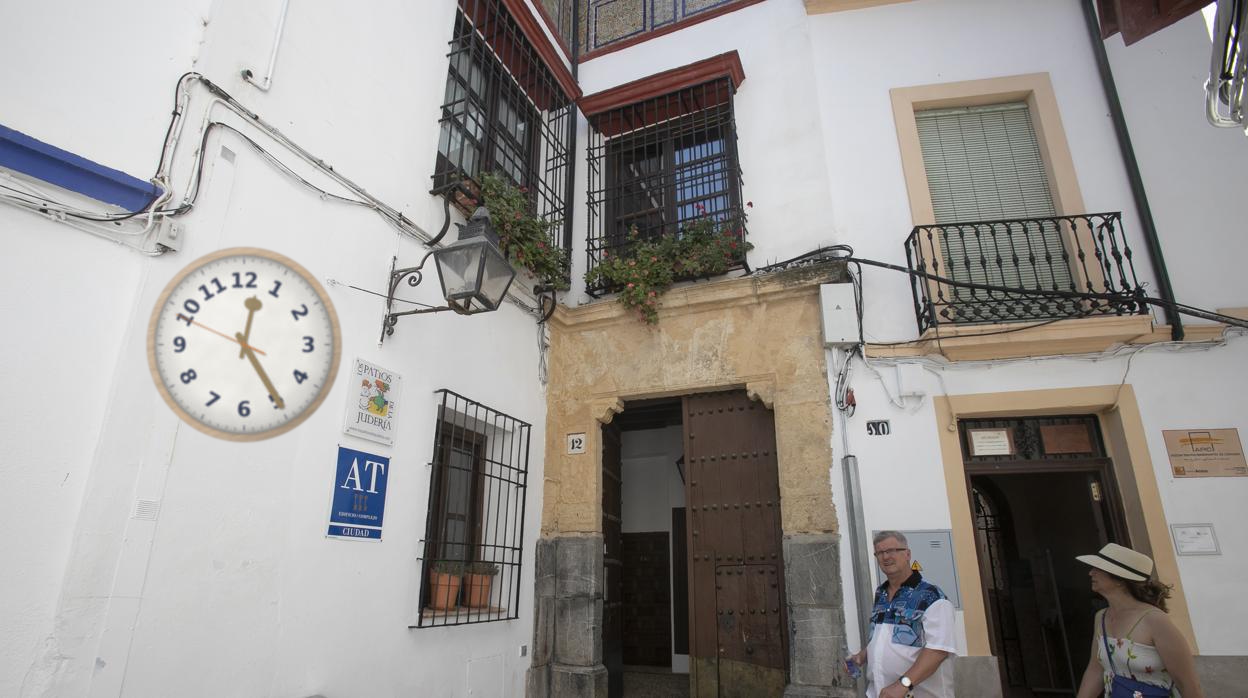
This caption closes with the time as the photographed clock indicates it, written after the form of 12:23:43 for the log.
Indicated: 12:24:49
